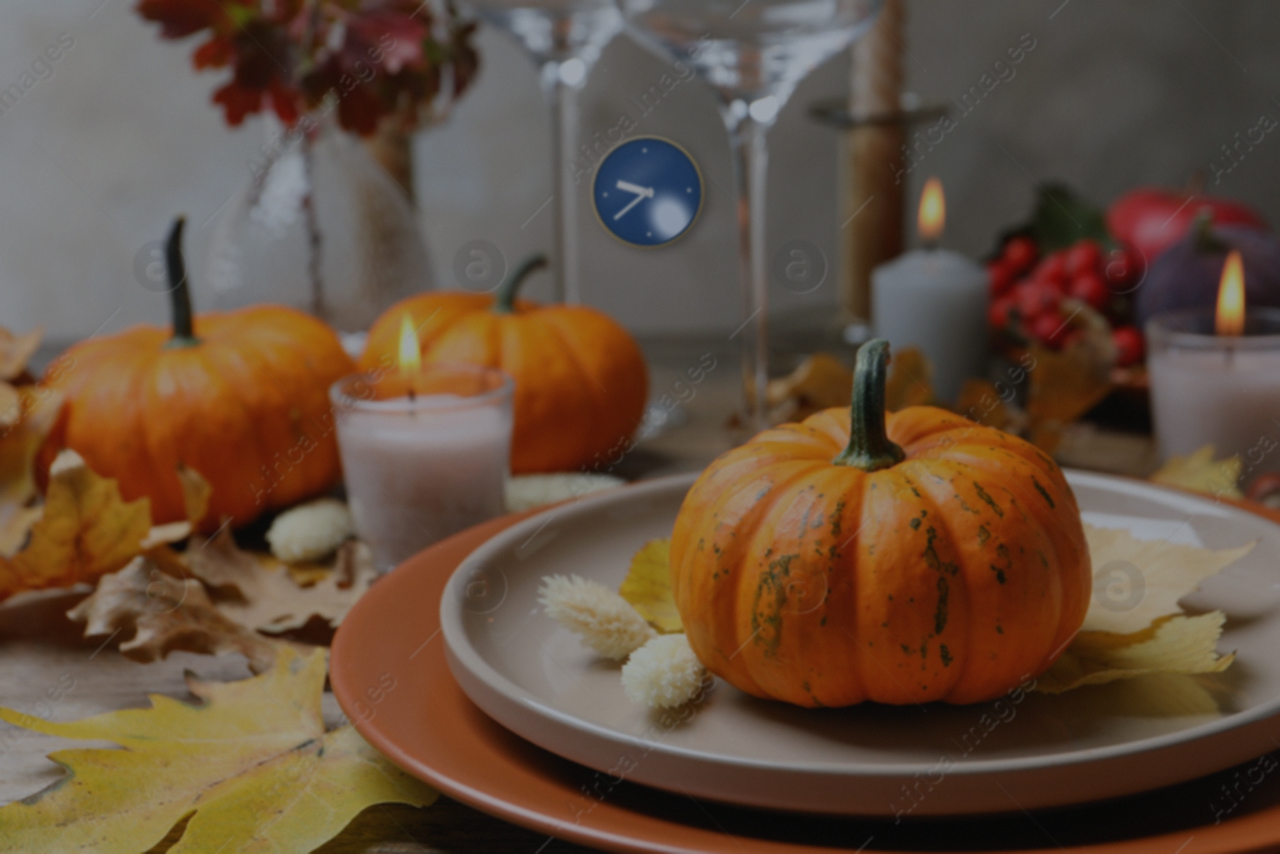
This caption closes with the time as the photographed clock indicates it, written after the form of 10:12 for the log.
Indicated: 9:39
